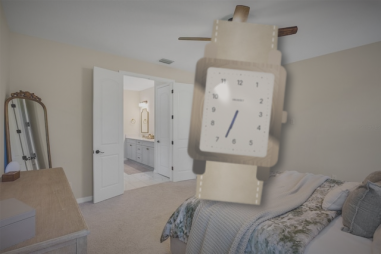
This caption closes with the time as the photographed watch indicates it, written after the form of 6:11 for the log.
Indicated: 6:33
